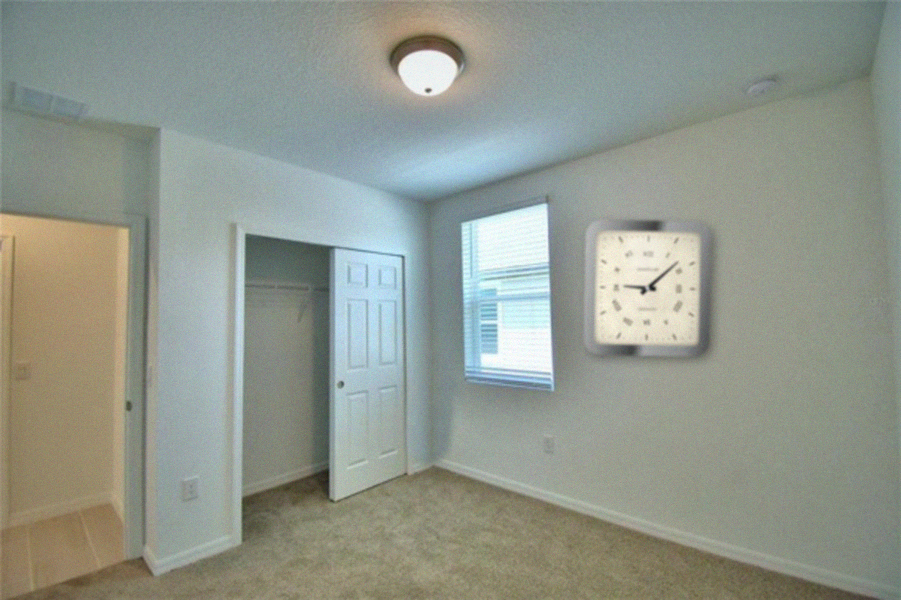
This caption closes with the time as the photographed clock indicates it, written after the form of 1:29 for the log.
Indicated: 9:08
